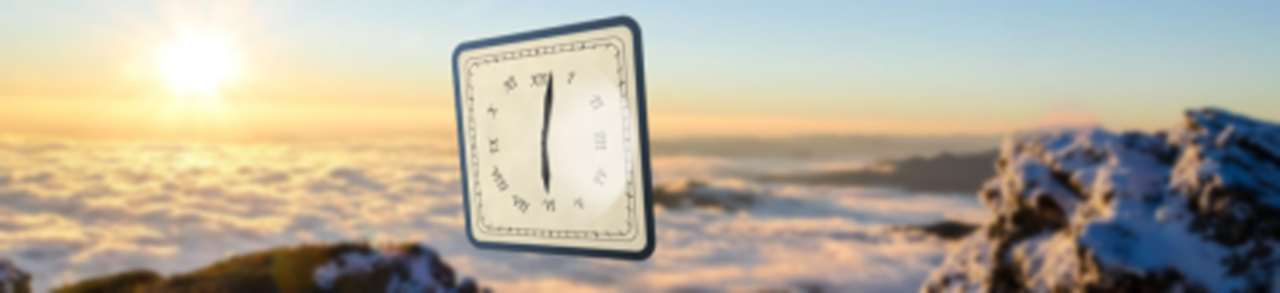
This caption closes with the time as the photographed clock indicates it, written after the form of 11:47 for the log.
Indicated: 6:02
